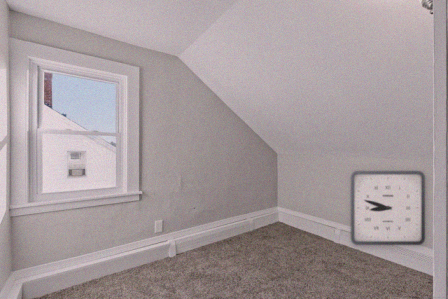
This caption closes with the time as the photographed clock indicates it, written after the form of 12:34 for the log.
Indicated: 8:48
